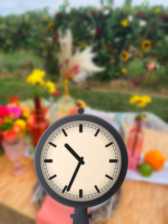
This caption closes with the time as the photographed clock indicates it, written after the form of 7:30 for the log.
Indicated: 10:34
